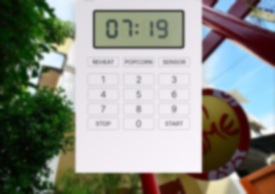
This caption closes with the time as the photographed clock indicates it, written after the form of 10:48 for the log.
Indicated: 7:19
